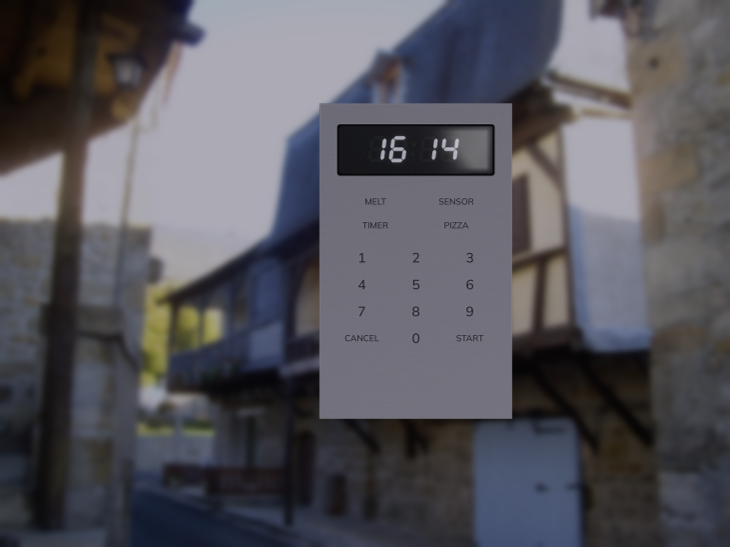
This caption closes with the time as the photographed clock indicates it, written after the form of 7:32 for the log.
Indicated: 16:14
